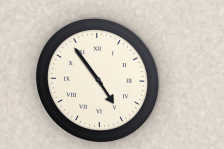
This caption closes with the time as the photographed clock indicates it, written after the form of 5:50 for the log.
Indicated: 4:54
